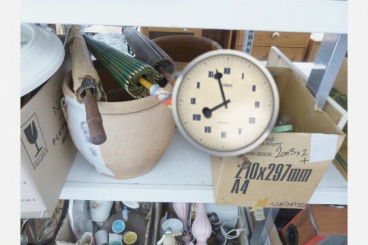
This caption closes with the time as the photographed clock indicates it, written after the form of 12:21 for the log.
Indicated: 7:57
